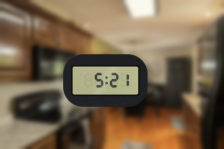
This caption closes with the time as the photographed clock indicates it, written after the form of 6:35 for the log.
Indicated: 5:21
